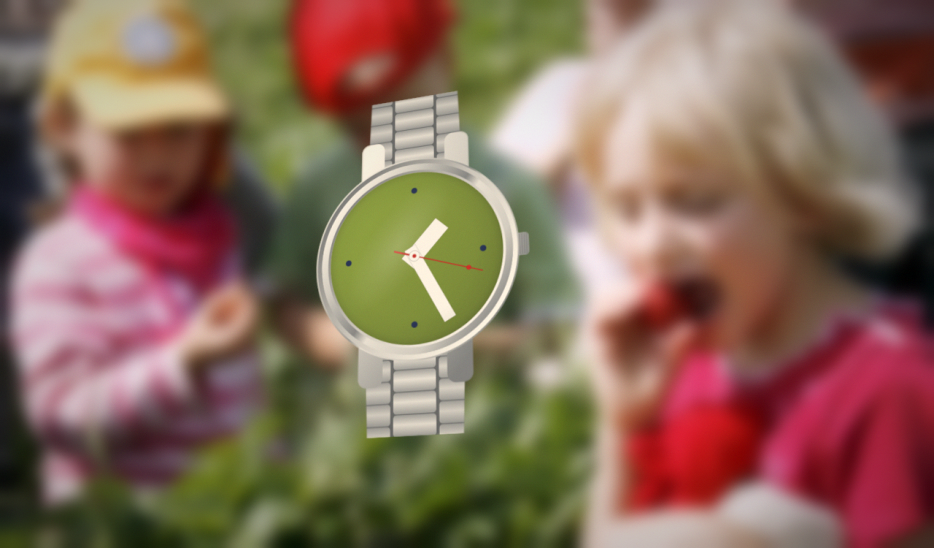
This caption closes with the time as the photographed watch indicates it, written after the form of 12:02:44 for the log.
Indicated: 1:25:18
